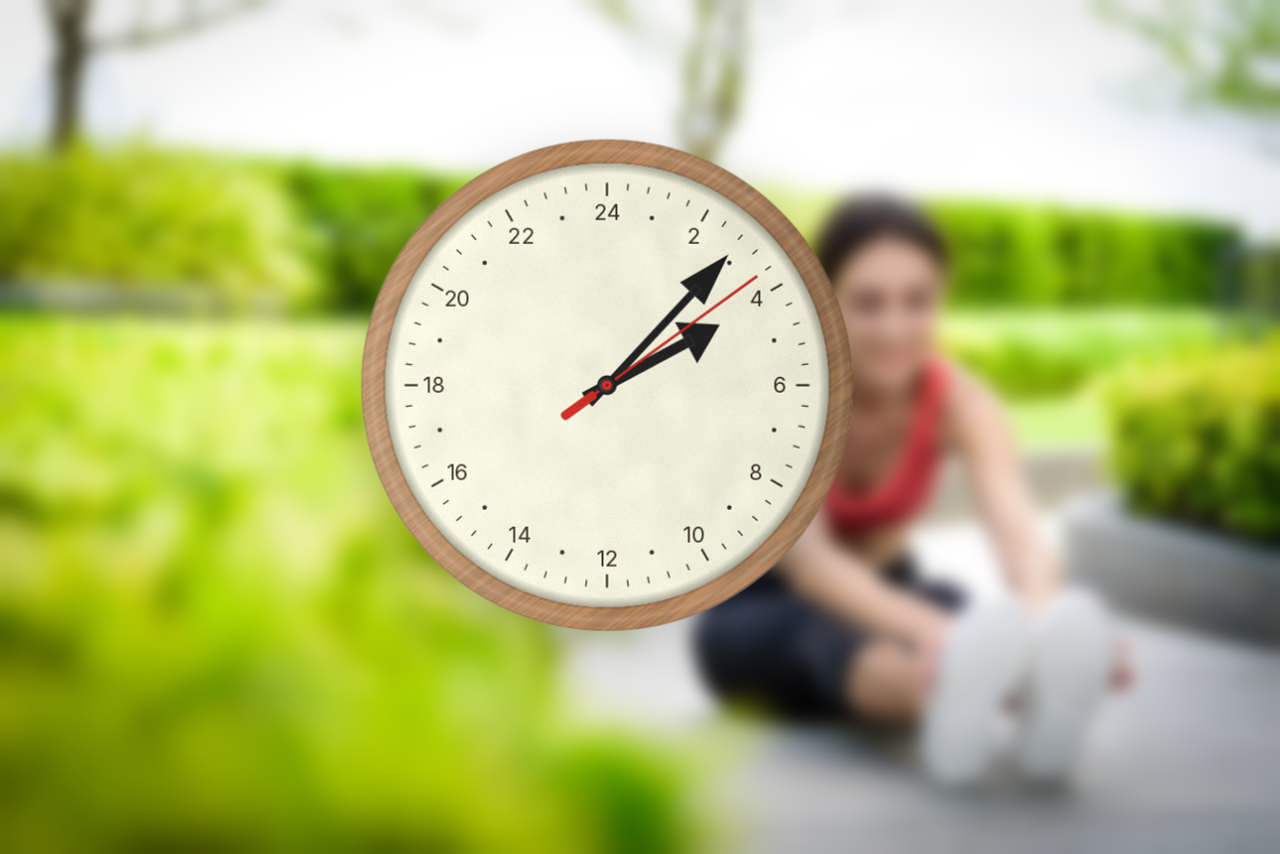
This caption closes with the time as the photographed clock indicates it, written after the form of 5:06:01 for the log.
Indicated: 4:07:09
